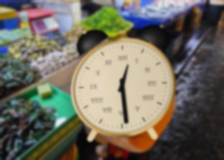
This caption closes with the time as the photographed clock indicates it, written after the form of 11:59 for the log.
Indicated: 12:29
